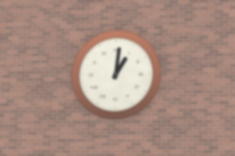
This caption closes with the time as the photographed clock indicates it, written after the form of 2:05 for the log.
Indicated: 1:01
